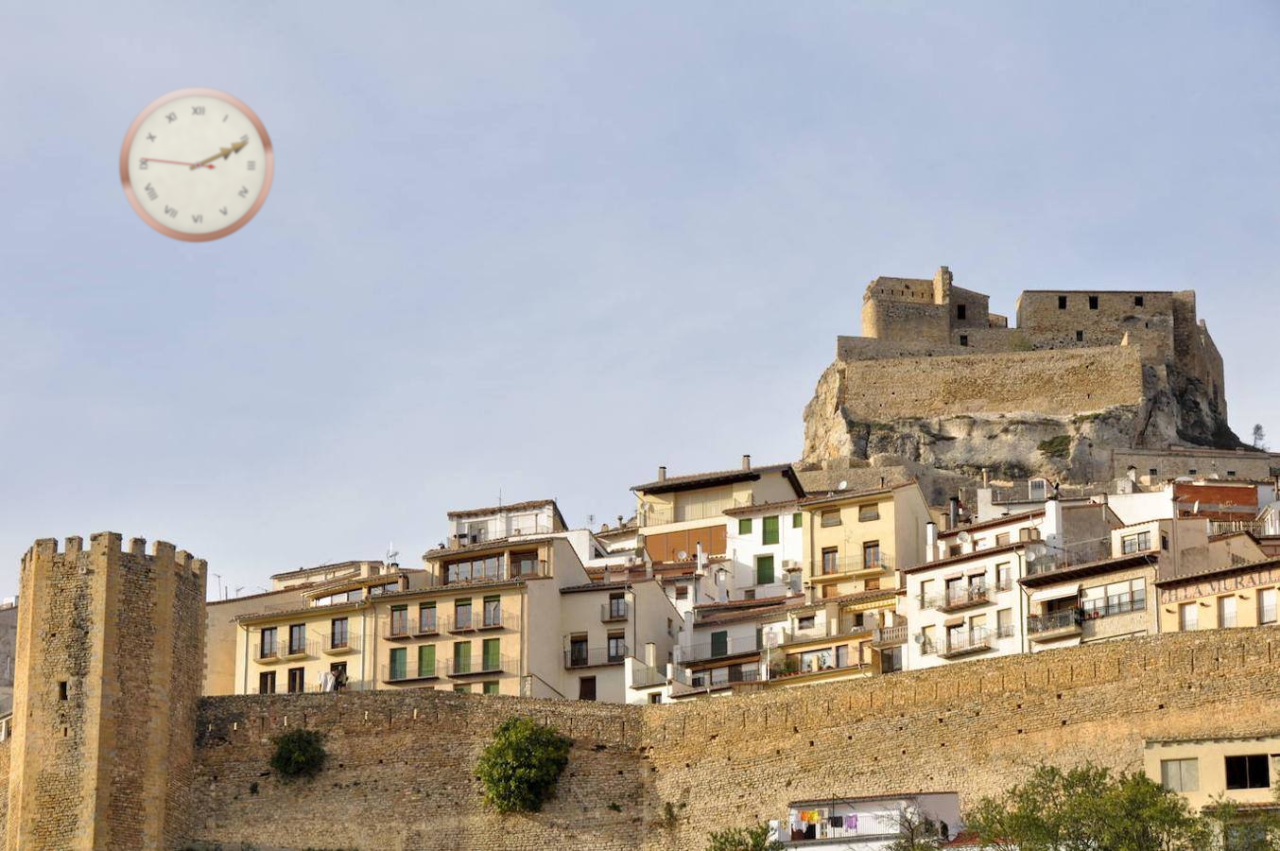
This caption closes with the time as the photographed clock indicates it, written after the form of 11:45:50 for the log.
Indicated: 2:10:46
